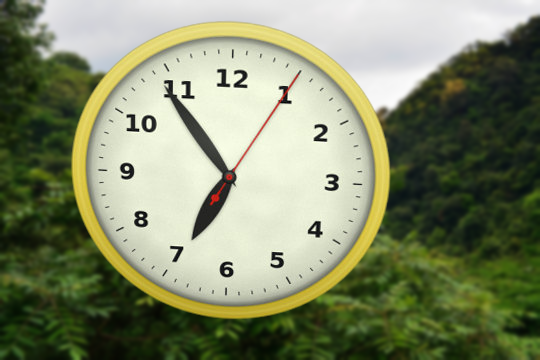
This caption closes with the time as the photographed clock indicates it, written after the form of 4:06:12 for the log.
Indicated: 6:54:05
